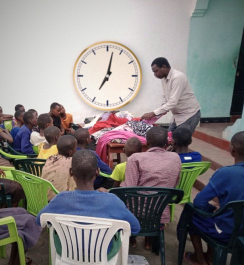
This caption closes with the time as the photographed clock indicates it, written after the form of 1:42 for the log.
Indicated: 7:02
